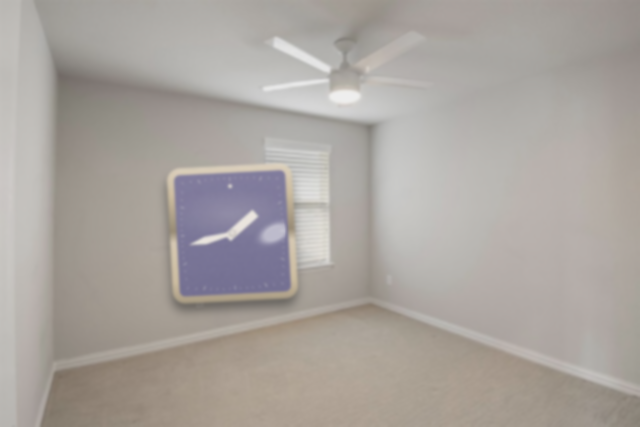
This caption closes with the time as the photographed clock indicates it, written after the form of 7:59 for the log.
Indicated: 1:43
